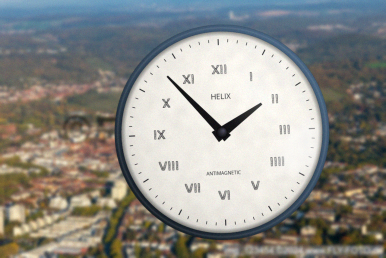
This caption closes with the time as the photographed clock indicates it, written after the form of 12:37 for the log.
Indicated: 1:53
